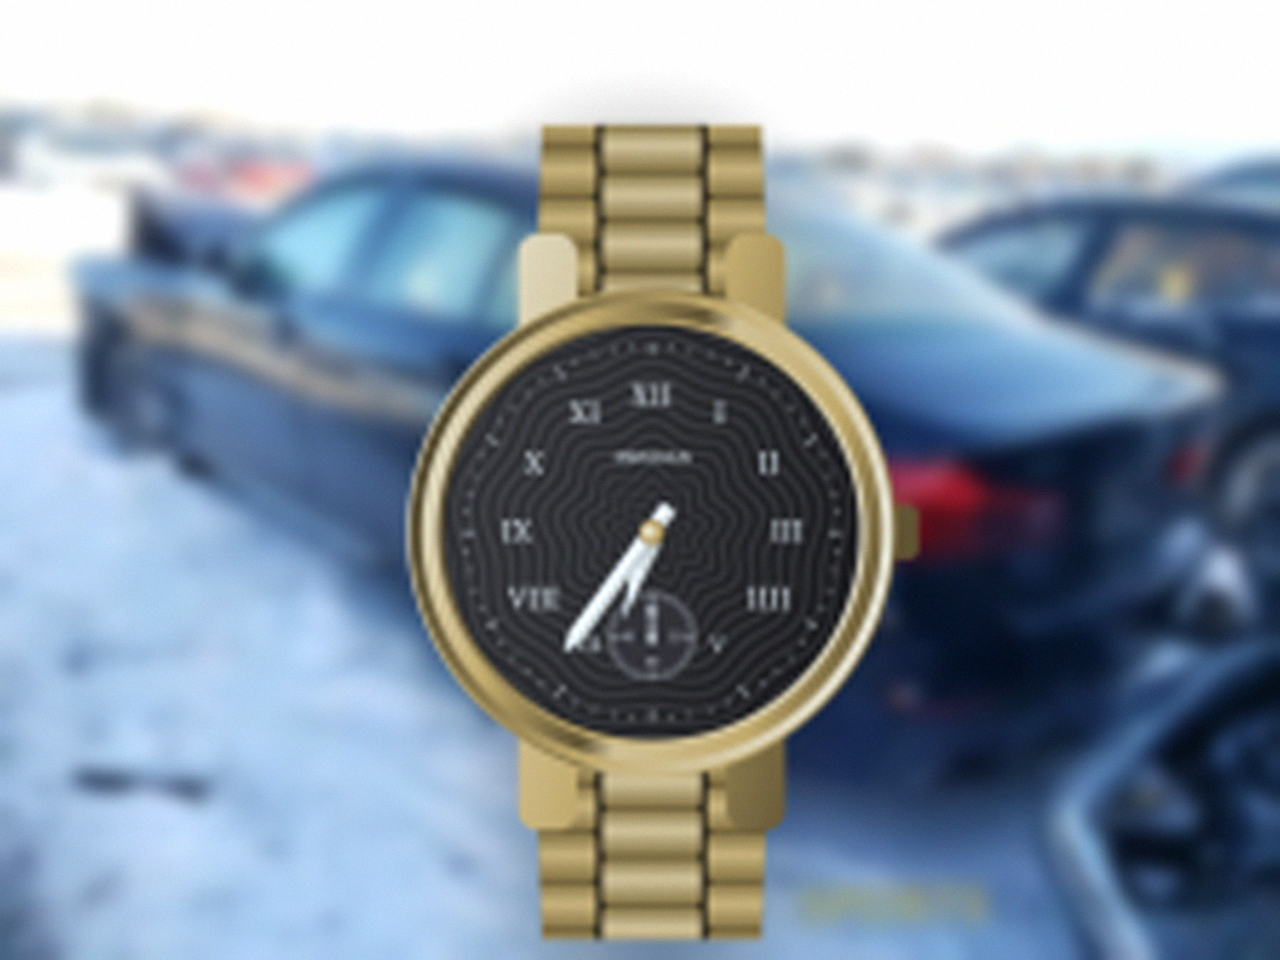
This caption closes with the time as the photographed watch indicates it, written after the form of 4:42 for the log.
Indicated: 6:36
